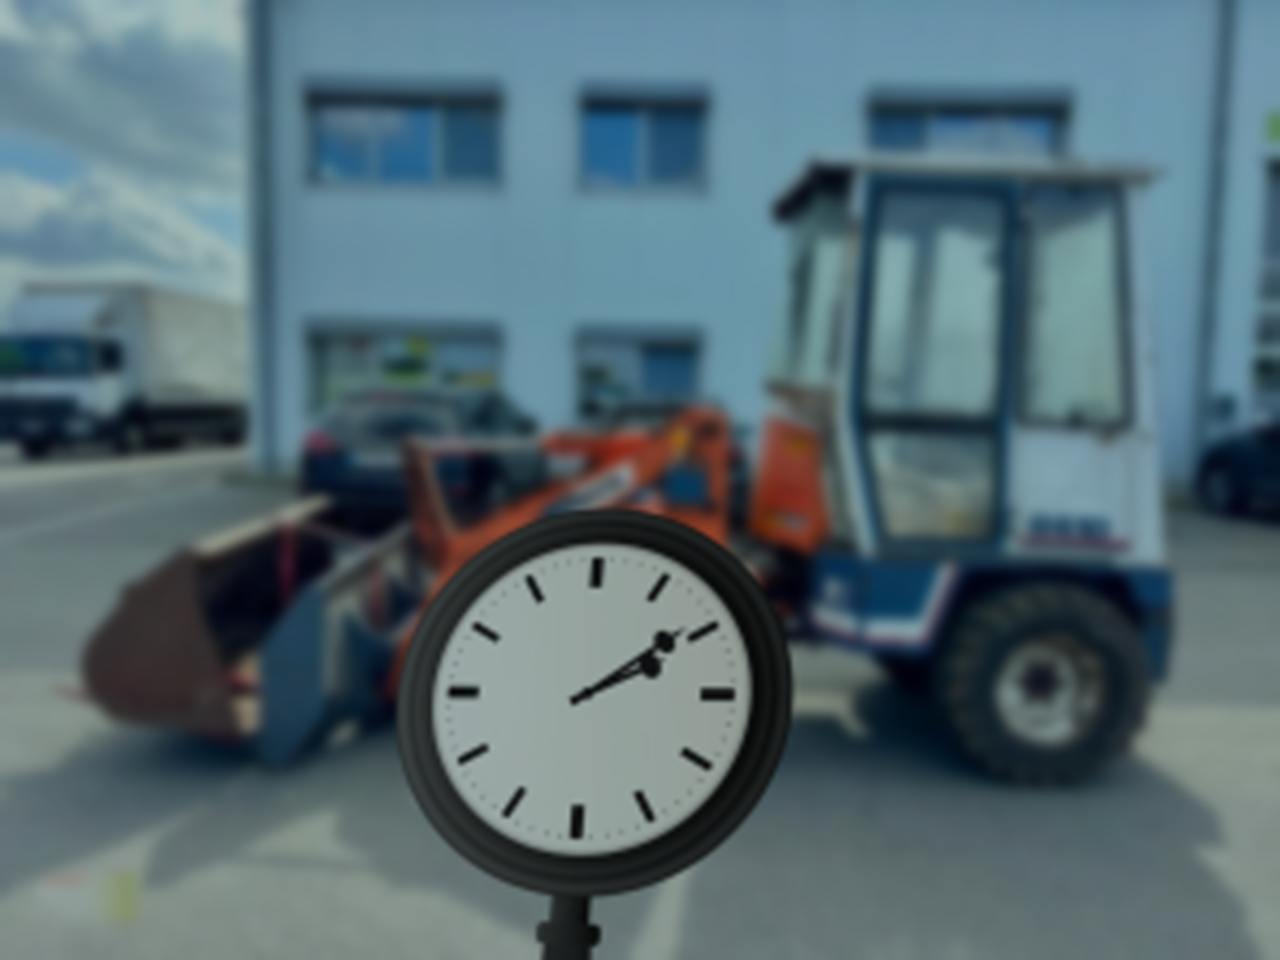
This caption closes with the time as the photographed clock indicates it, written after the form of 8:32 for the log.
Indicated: 2:09
